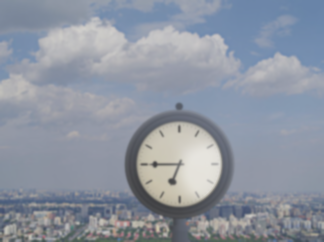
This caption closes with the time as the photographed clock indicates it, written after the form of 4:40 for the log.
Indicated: 6:45
